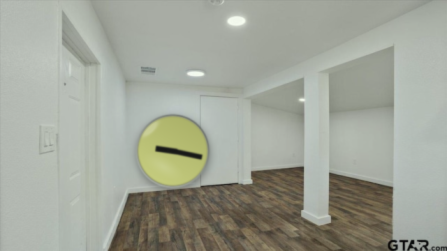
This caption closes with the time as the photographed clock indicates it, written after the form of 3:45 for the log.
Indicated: 9:17
